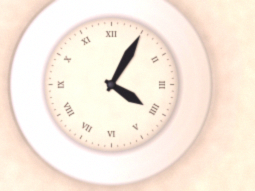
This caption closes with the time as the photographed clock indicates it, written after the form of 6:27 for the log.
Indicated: 4:05
